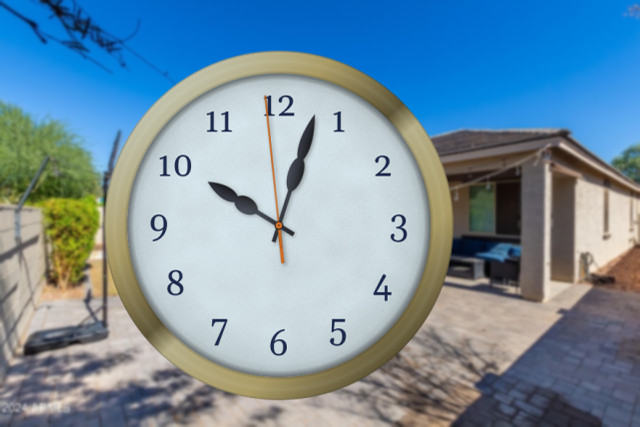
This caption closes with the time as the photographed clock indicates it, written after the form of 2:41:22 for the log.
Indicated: 10:02:59
